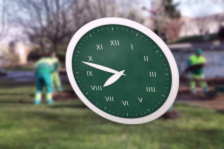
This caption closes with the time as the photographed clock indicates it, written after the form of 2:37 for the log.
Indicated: 7:48
